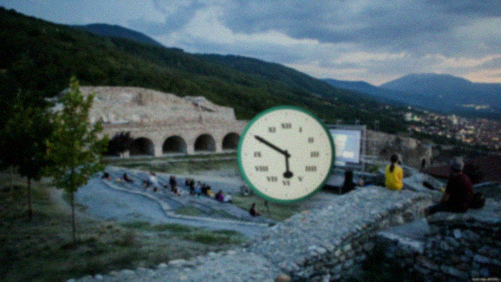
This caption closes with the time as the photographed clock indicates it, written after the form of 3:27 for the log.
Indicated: 5:50
